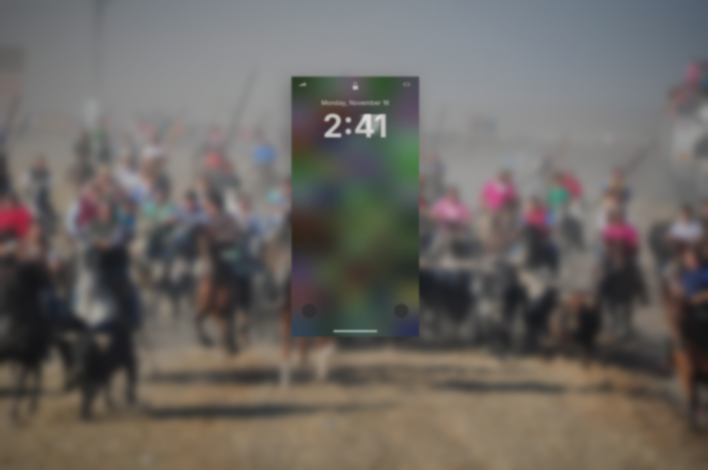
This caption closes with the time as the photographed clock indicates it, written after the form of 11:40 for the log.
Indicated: 2:41
